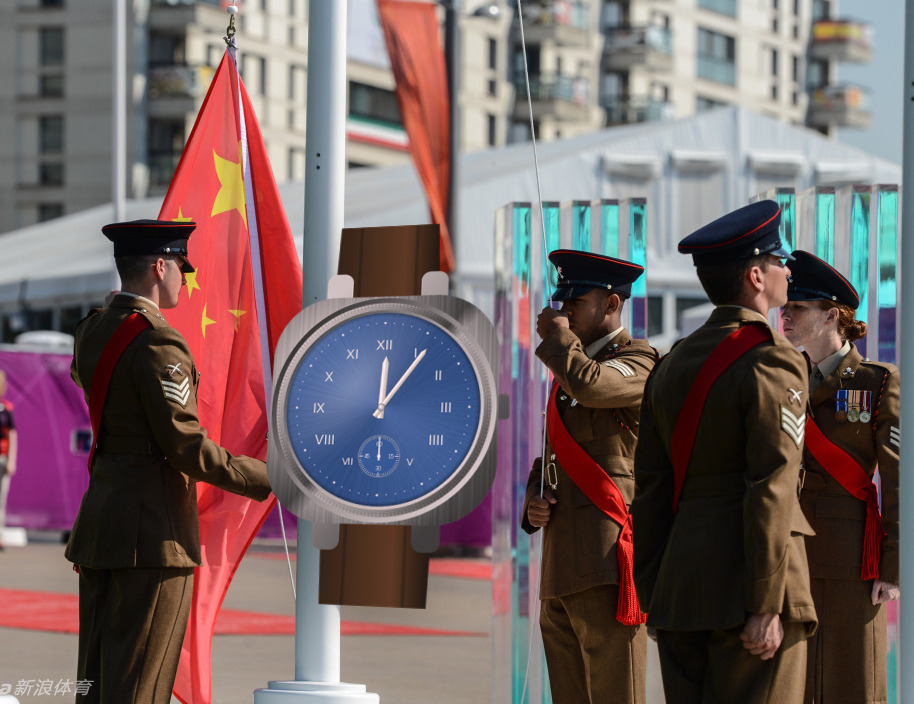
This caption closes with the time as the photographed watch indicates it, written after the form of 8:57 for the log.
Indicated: 12:06
